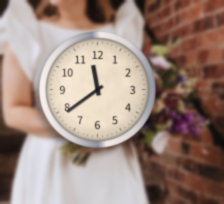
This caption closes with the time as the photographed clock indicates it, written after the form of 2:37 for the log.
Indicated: 11:39
